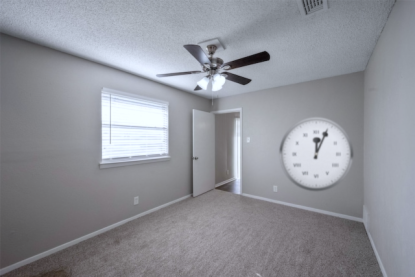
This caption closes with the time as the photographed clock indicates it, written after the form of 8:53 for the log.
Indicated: 12:04
